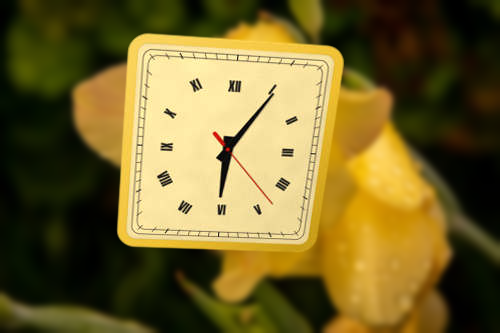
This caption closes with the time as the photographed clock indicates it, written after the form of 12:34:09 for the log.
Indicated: 6:05:23
